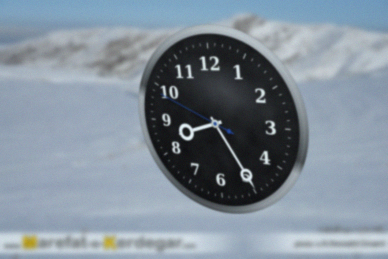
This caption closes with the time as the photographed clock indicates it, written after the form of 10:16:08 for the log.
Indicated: 8:24:49
